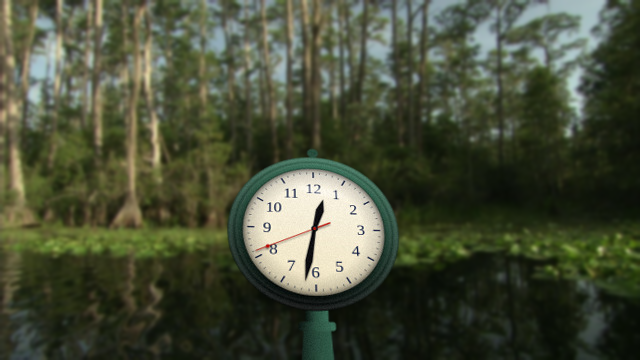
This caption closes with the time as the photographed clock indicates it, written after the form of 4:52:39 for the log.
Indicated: 12:31:41
